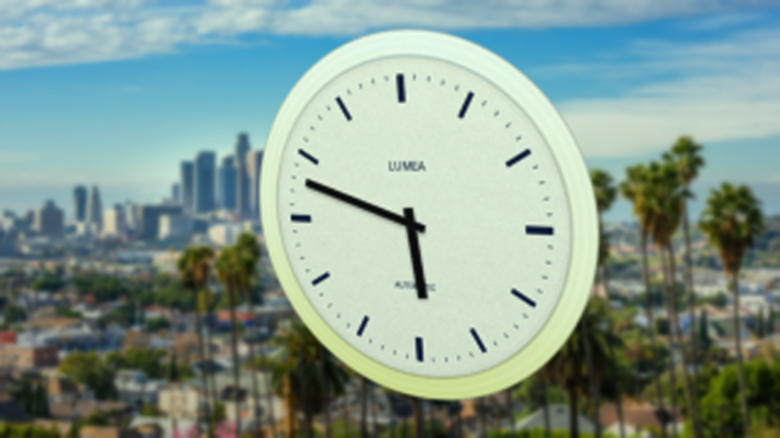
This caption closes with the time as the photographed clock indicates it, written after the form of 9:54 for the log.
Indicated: 5:48
